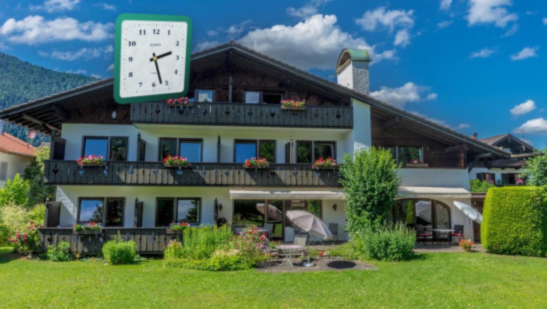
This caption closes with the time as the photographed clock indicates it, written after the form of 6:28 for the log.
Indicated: 2:27
